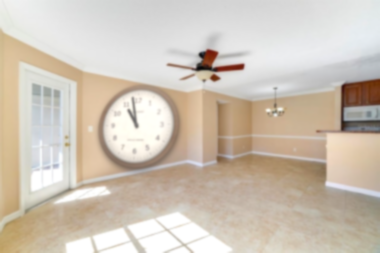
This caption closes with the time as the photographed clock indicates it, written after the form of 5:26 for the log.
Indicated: 10:58
